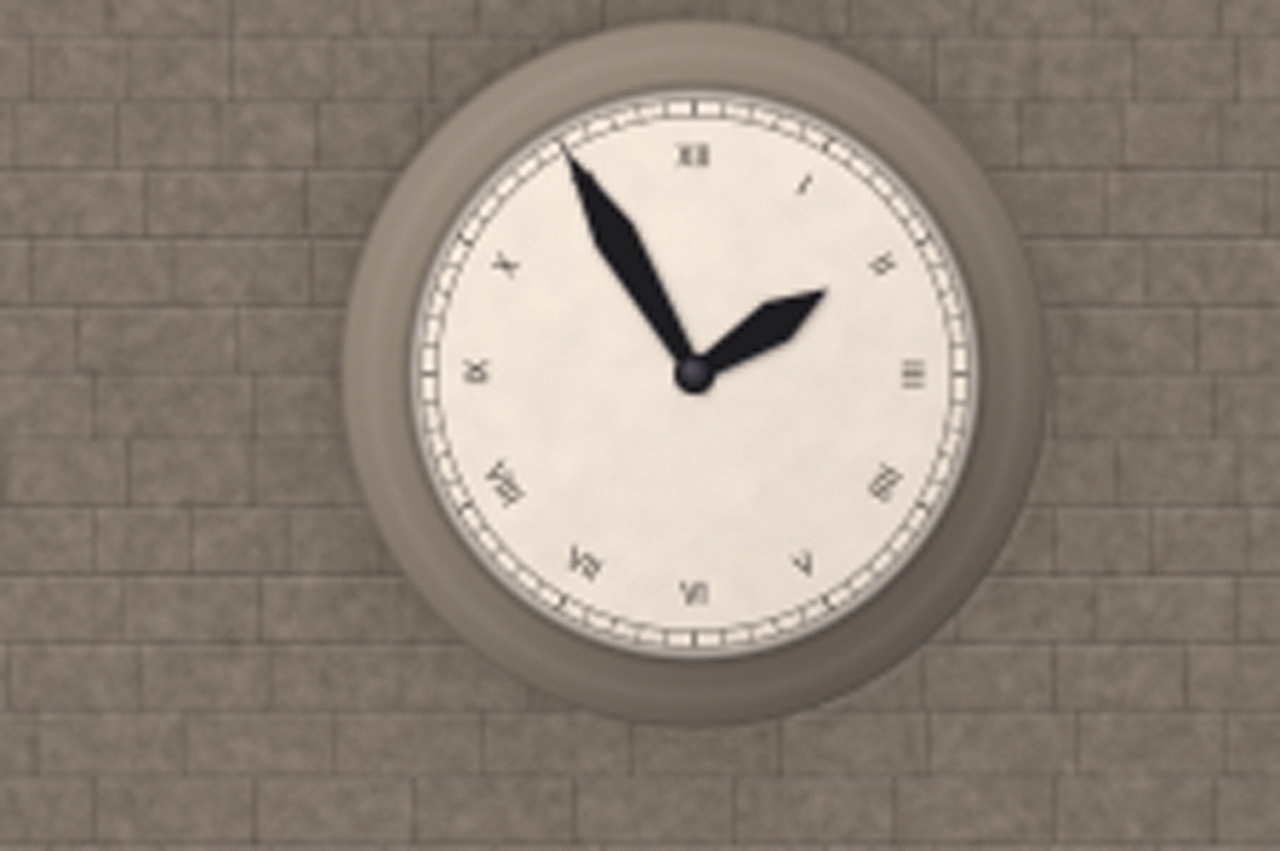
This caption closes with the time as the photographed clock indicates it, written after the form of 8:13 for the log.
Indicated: 1:55
